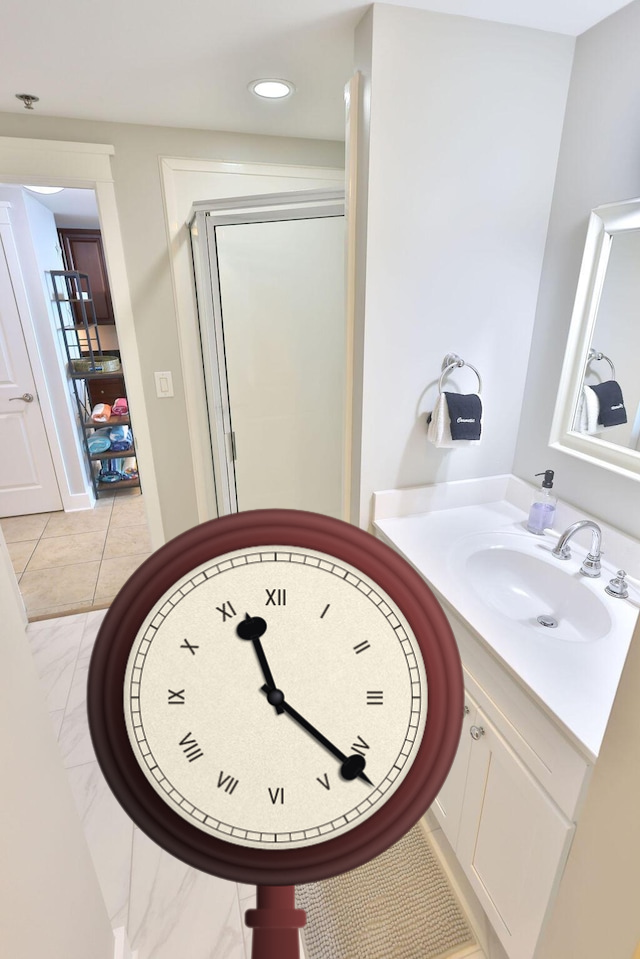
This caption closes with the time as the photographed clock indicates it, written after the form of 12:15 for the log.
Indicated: 11:22
